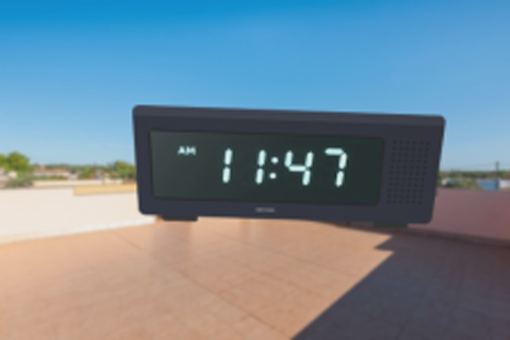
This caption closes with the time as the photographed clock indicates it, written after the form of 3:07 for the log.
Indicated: 11:47
